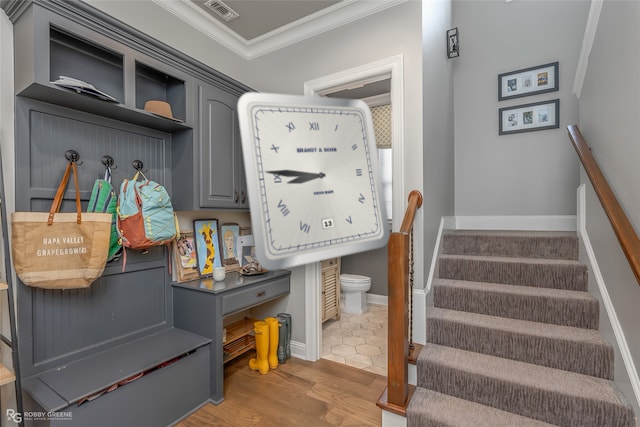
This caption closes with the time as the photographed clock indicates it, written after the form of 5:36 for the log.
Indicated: 8:46
